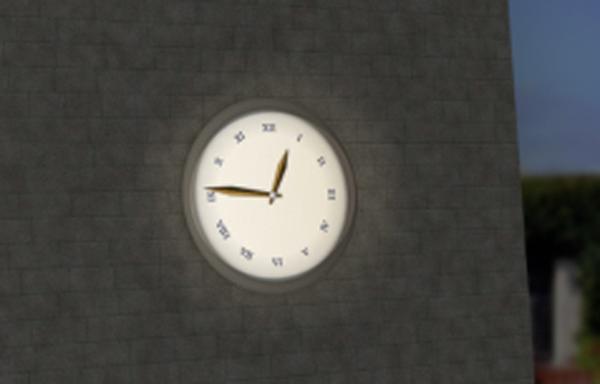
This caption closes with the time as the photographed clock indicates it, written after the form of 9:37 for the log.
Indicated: 12:46
